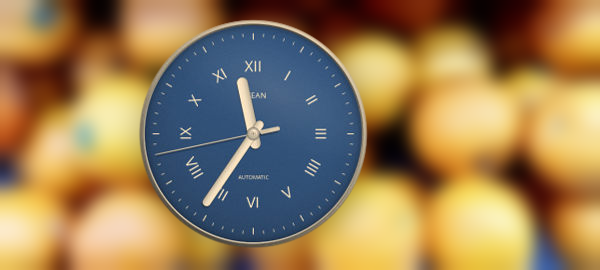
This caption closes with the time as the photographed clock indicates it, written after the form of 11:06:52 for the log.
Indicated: 11:35:43
